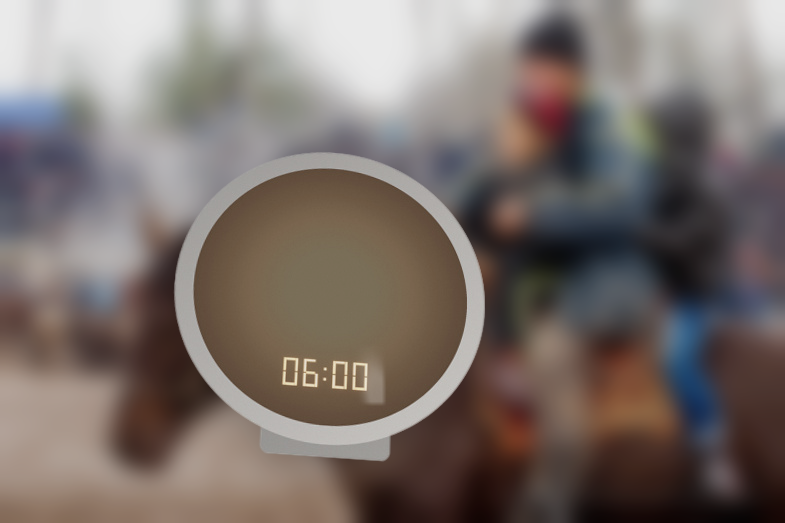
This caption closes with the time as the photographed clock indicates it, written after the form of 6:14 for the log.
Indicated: 6:00
